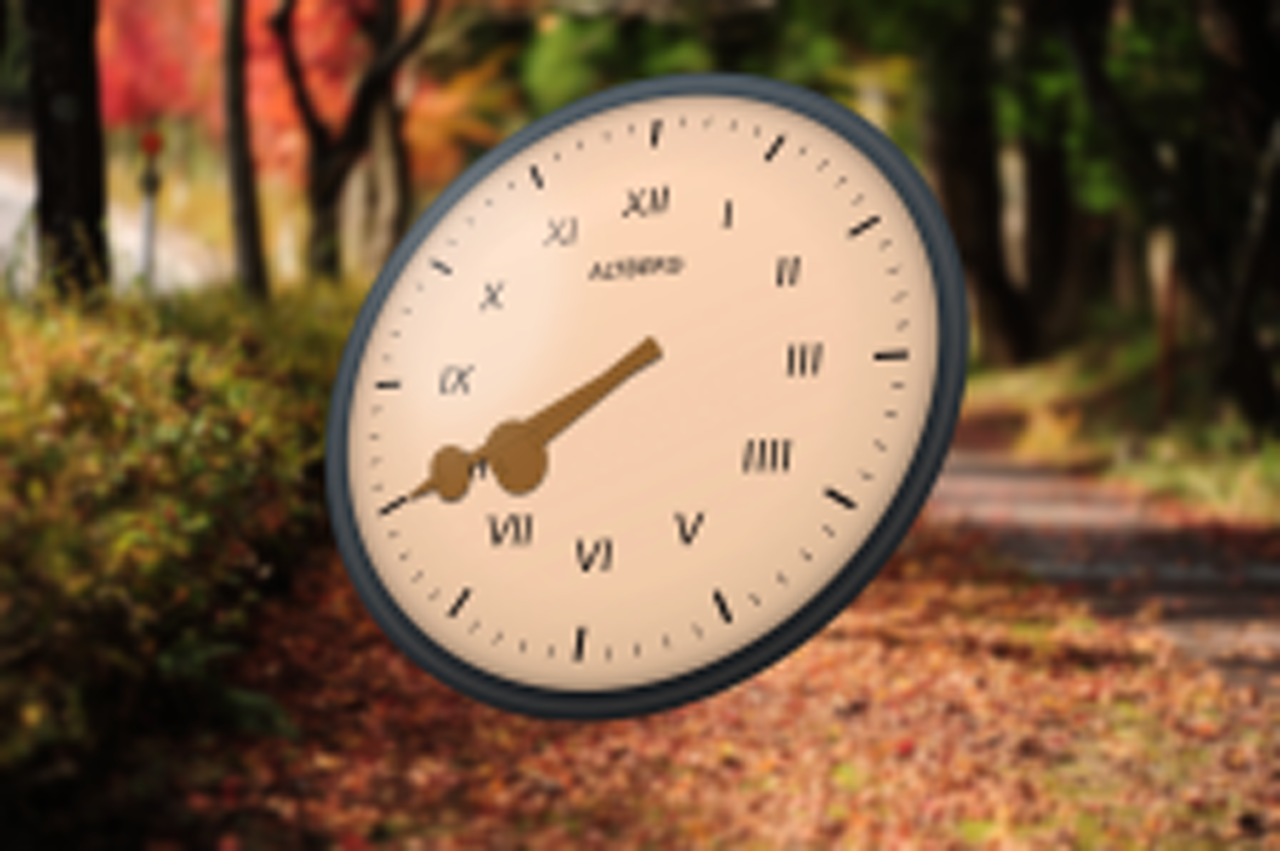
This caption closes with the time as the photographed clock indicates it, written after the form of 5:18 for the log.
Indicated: 7:40
